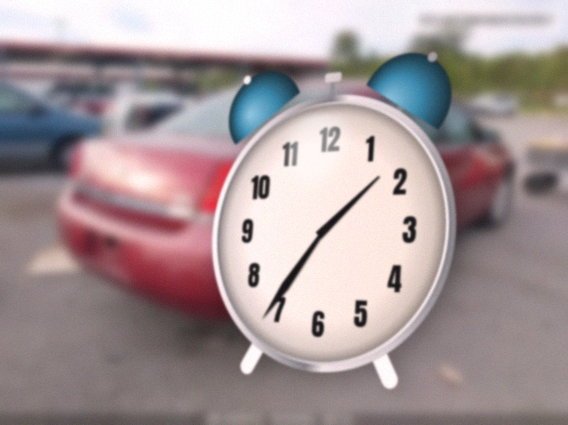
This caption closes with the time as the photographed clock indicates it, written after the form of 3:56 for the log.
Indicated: 1:36
